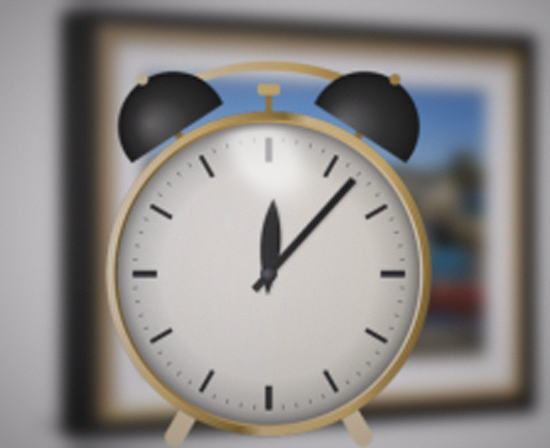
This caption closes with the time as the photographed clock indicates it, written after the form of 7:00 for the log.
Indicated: 12:07
